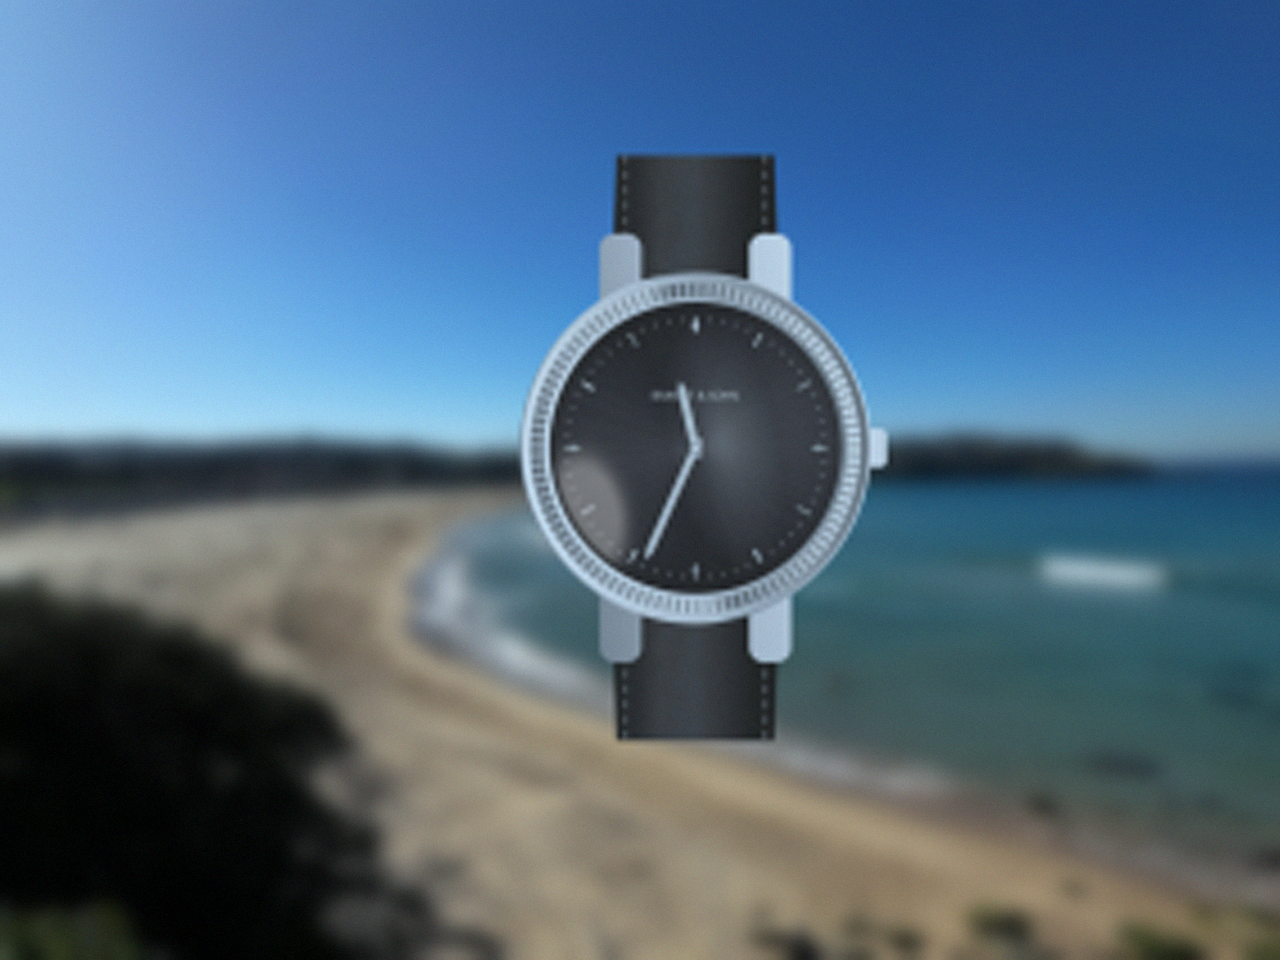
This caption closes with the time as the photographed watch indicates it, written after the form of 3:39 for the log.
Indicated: 11:34
